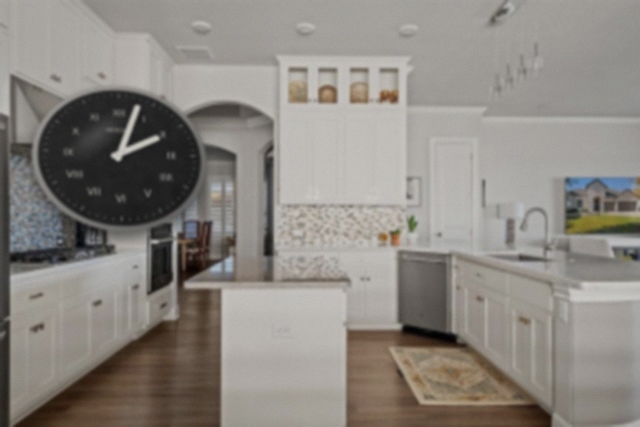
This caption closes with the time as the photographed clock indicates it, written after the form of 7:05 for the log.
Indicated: 2:03
